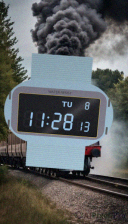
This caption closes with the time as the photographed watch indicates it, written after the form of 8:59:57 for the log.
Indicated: 11:28:13
